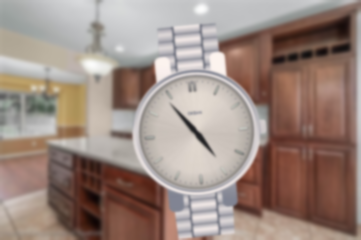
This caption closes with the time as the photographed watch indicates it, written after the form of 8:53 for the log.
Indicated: 4:54
